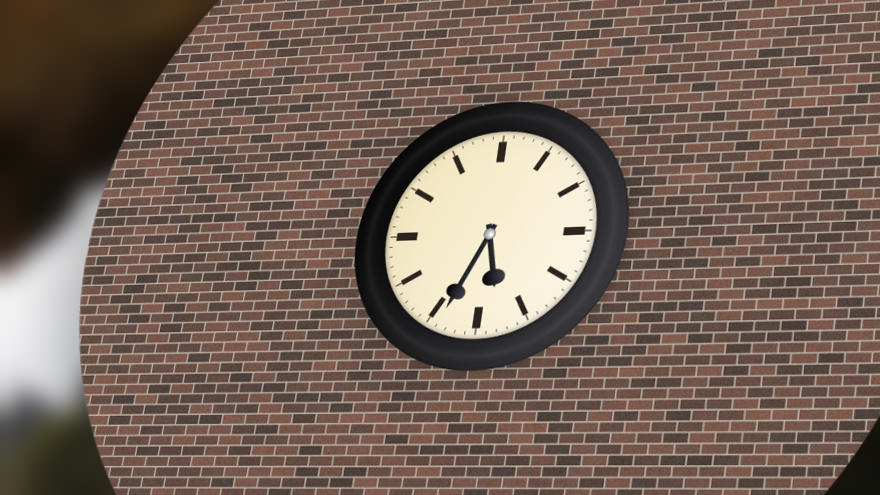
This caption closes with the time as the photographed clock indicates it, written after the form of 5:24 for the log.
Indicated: 5:34
